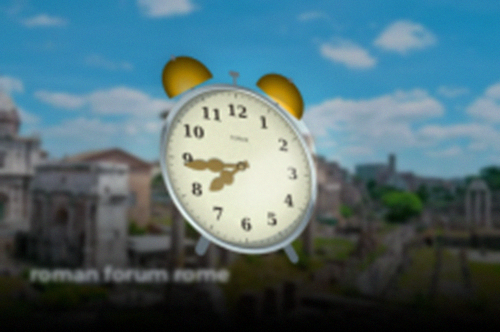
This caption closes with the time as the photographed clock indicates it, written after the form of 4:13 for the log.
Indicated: 7:44
